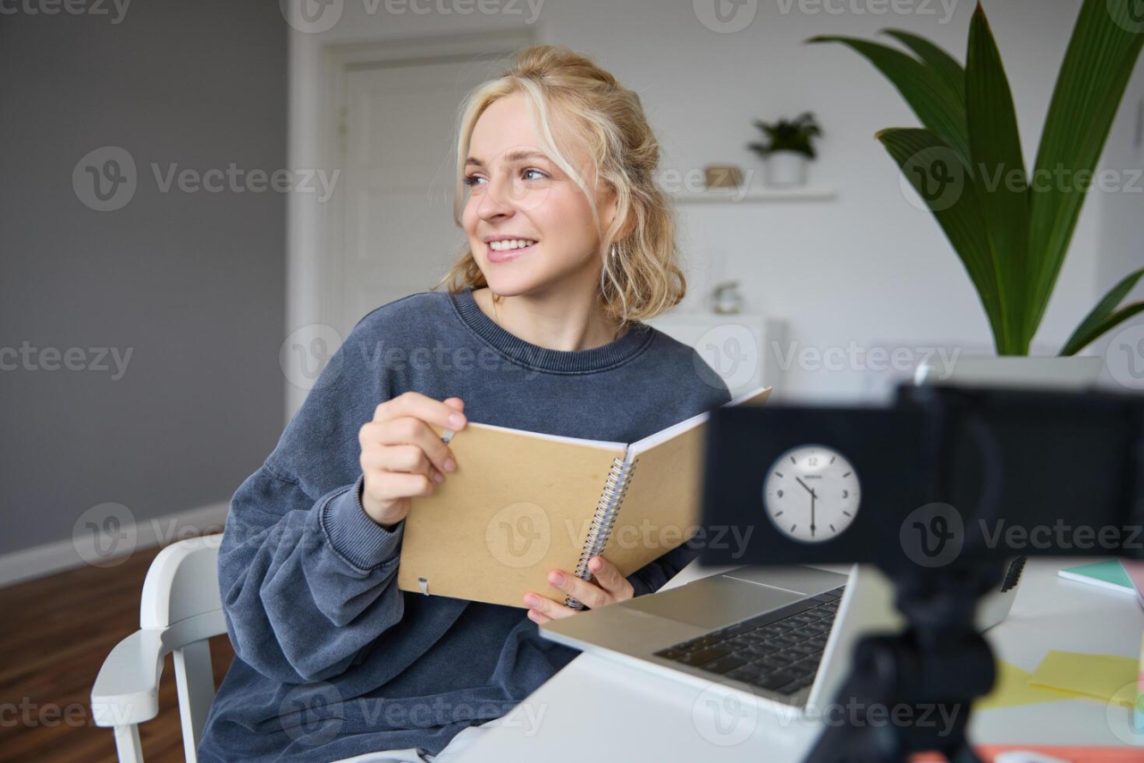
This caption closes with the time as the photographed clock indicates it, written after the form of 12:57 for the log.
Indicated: 10:30
